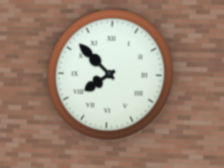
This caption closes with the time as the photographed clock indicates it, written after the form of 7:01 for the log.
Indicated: 7:52
